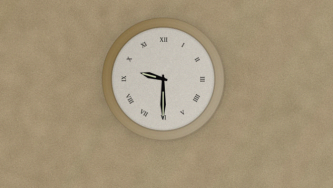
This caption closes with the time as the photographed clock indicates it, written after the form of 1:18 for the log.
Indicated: 9:30
